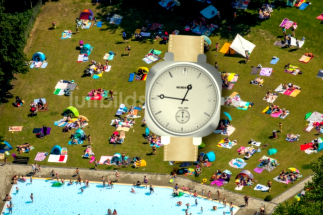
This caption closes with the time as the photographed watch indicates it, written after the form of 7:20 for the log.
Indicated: 12:46
